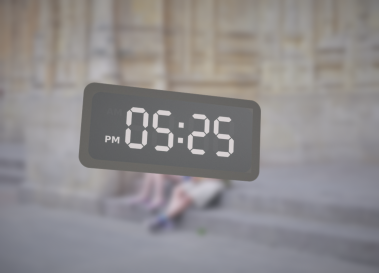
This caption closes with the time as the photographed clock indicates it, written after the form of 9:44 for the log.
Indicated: 5:25
